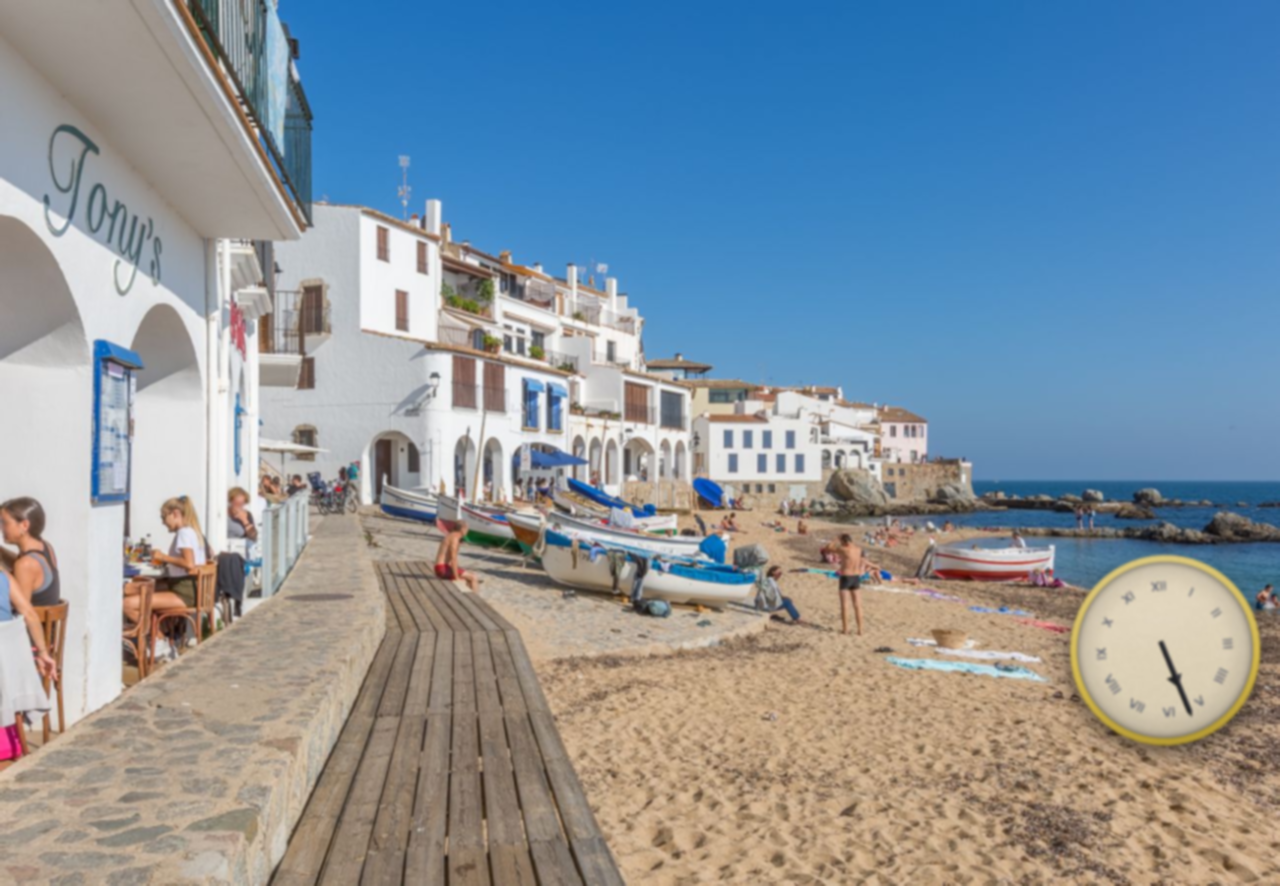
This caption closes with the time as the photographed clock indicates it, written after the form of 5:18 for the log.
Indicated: 5:27
